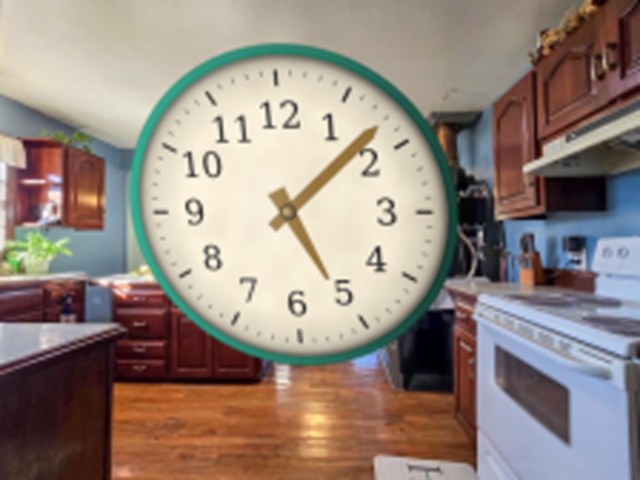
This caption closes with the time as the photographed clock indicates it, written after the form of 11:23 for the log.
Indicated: 5:08
